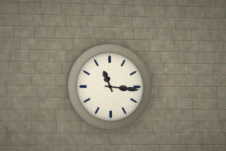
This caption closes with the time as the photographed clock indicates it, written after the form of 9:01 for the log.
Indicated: 11:16
